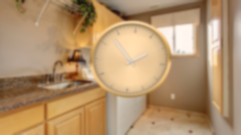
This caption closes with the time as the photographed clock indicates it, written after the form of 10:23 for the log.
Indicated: 1:53
